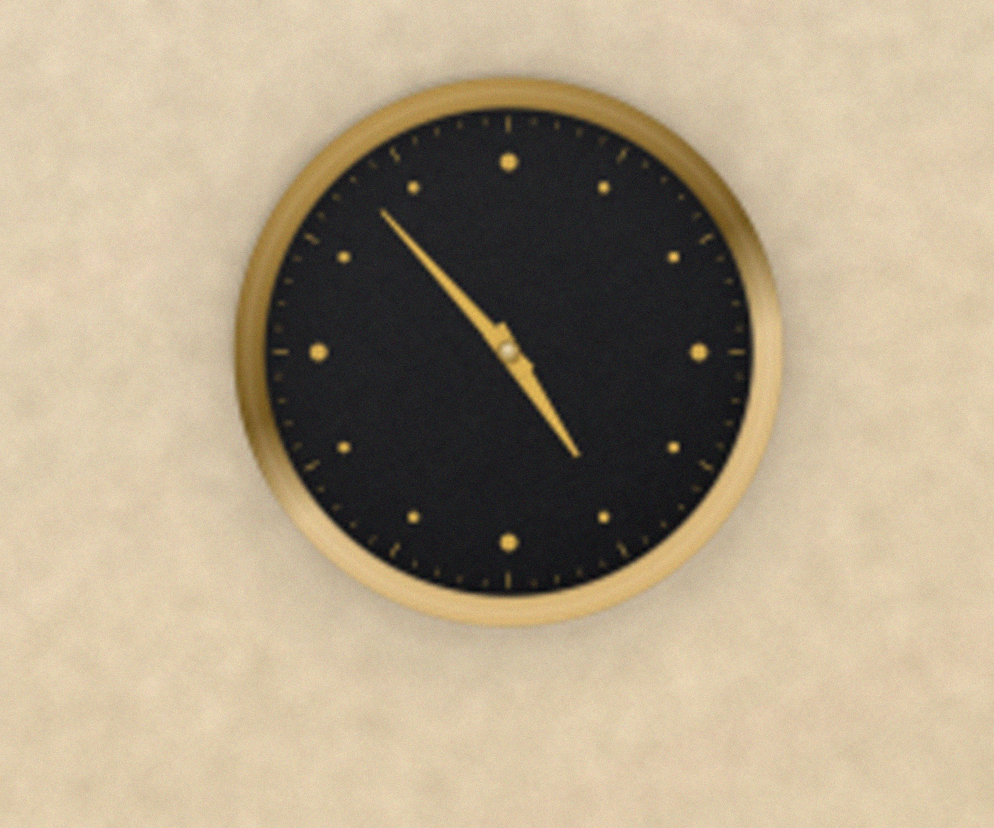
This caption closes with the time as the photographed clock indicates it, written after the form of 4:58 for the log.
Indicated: 4:53
